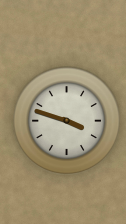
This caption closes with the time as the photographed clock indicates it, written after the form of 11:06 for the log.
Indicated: 3:48
